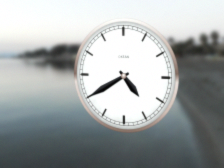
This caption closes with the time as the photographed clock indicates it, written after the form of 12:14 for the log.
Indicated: 4:40
